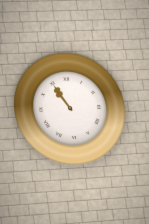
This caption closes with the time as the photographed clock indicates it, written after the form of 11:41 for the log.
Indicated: 10:55
